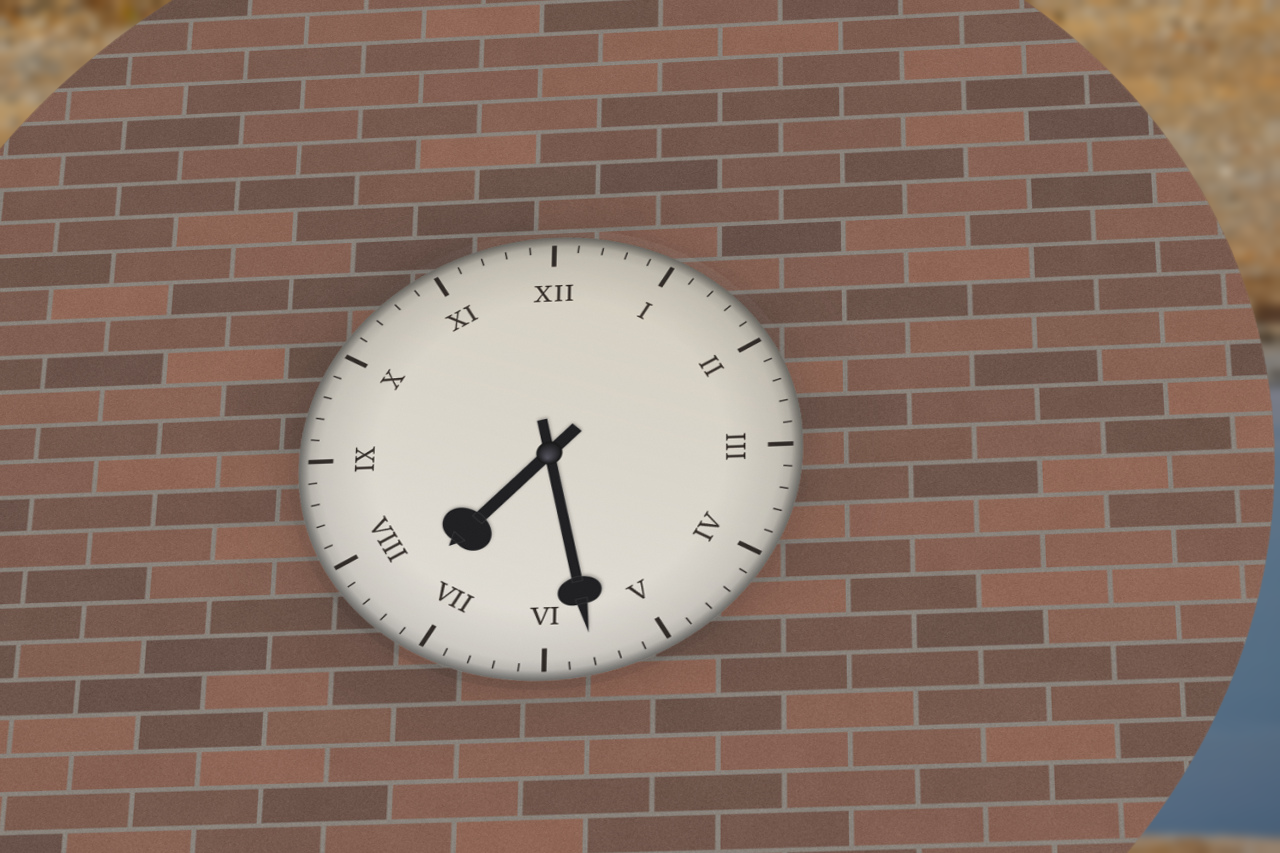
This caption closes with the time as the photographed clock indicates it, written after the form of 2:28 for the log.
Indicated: 7:28
